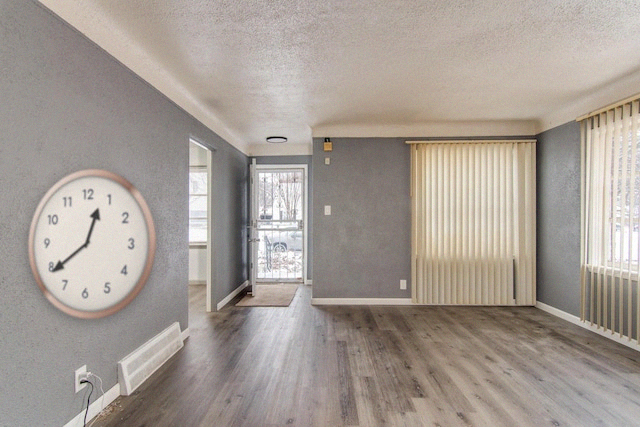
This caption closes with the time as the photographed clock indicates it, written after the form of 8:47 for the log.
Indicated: 12:39
